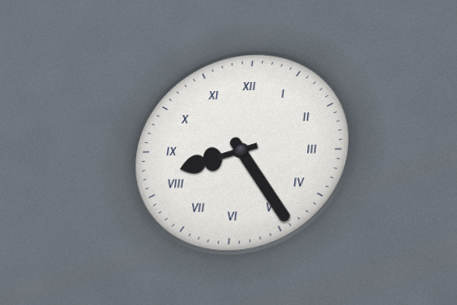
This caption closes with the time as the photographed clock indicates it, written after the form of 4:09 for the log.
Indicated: 8:24
